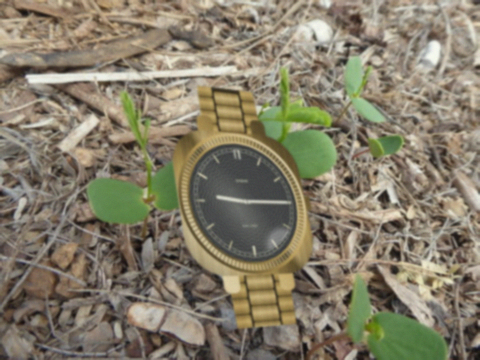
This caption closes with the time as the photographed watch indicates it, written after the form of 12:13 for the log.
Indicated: 9:15
